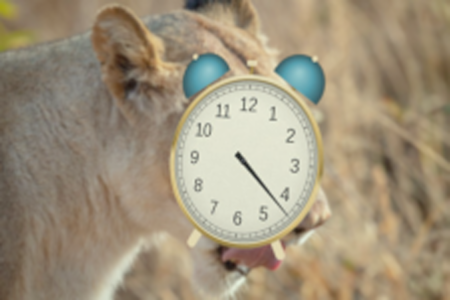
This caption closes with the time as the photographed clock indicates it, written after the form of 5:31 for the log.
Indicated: 4:22
